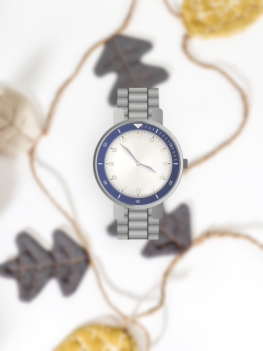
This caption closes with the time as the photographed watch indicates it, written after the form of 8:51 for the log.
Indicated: 3:53
